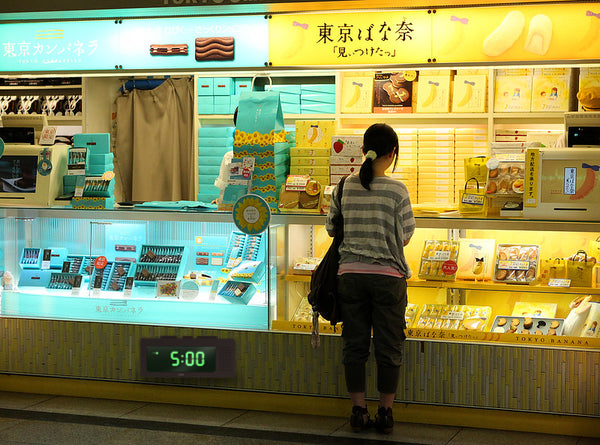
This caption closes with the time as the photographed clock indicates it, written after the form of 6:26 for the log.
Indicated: 5:00
